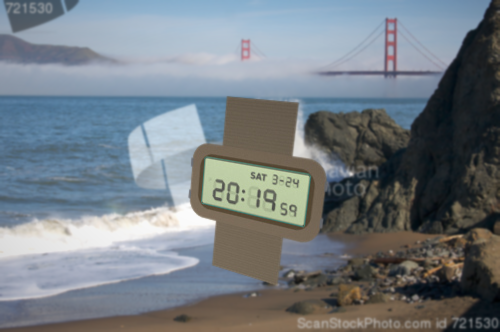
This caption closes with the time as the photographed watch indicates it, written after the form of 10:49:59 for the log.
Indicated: 20:19:59
